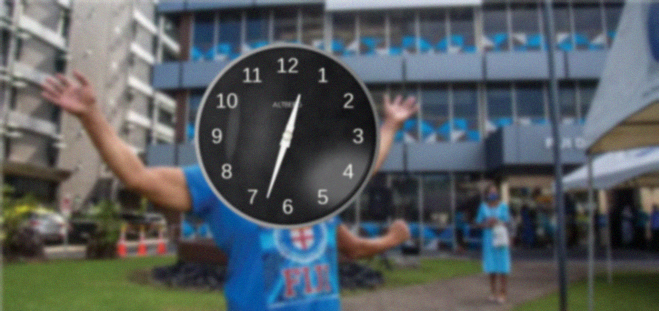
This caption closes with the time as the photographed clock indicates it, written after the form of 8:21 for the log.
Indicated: 12:33
